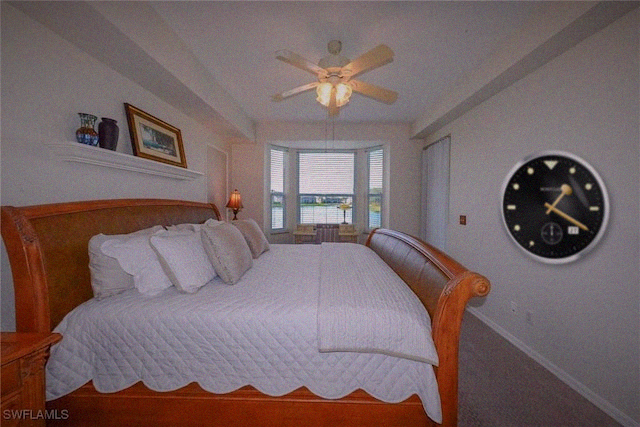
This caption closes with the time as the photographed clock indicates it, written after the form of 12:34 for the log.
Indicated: 1:20
